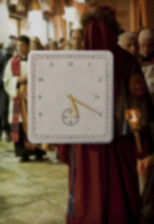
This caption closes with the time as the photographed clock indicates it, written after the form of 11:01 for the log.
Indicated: 5:20
